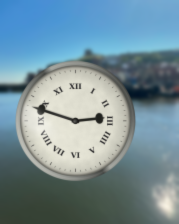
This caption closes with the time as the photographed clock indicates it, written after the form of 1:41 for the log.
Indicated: 2:48
